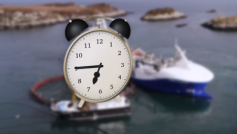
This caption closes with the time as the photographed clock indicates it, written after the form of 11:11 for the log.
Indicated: 6:45
